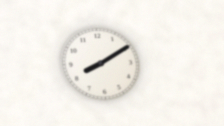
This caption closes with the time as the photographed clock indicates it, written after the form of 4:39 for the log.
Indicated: 8:10
